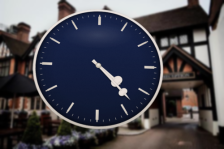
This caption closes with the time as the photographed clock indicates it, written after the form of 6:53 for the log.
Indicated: 4:23
